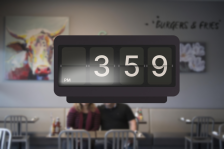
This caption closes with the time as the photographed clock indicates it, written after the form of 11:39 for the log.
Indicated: 3:59
